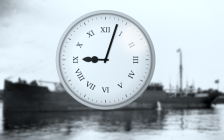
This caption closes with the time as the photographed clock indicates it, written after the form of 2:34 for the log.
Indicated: 9:03
